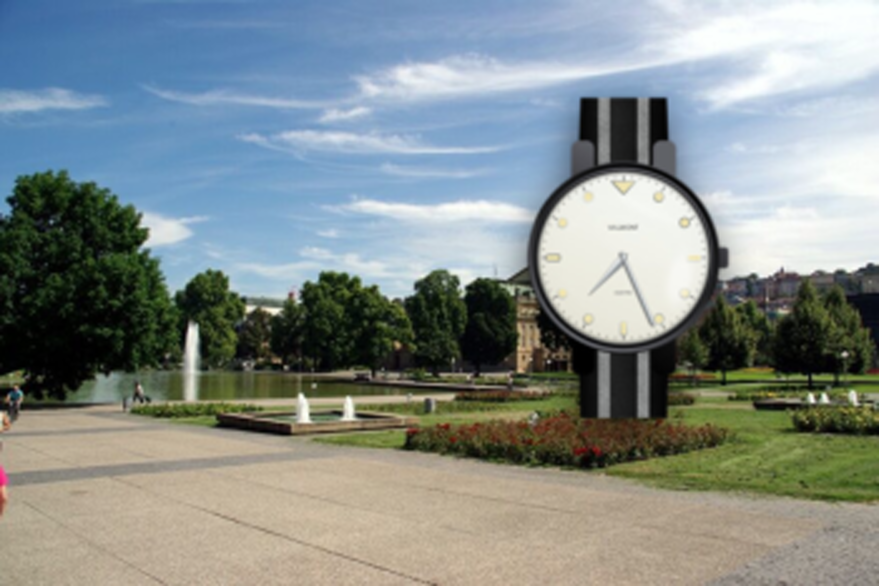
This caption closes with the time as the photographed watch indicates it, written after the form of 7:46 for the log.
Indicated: 7:26
